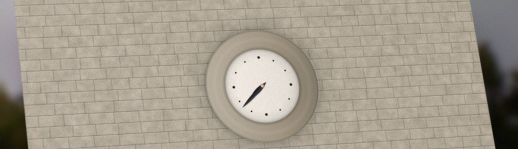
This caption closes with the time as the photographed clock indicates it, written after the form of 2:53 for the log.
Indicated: 7:38
